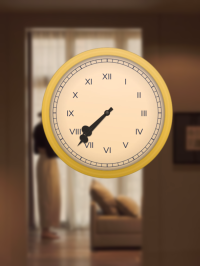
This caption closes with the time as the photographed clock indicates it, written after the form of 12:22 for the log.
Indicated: 7:37
